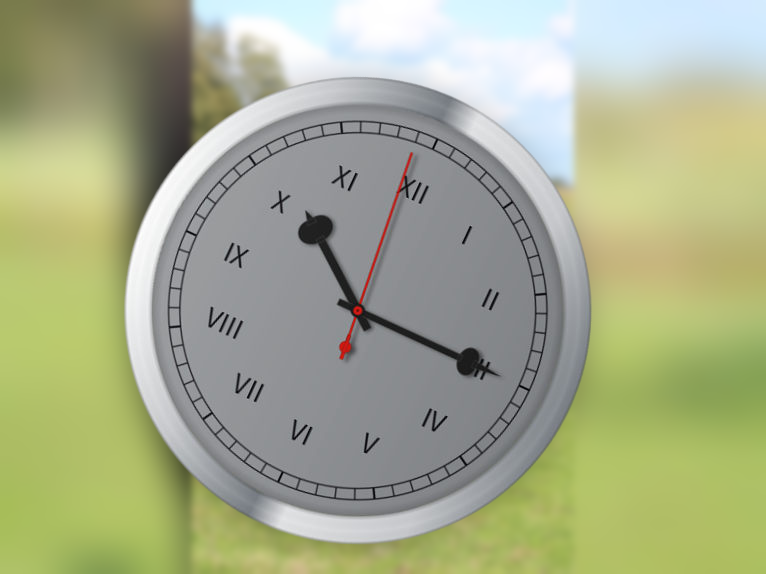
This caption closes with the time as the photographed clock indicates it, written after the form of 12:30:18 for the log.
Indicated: 10:14:59
